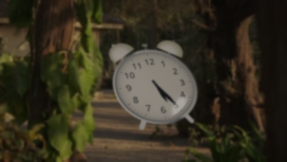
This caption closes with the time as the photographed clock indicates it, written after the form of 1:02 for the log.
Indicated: 5:25
